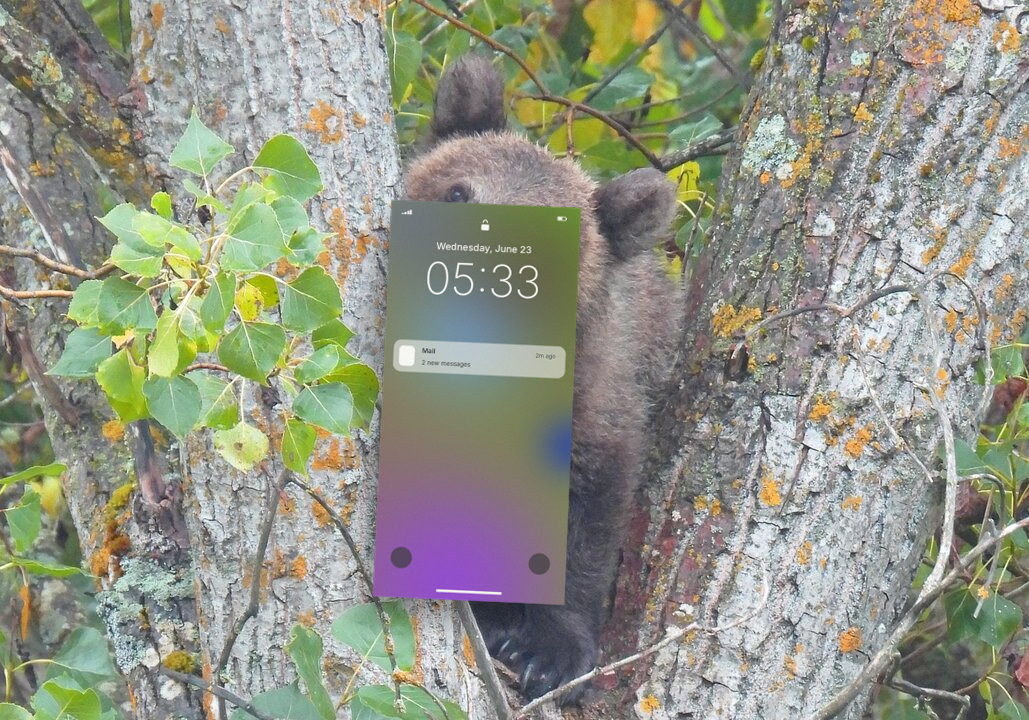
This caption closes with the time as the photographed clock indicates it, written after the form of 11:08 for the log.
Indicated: 5:33
